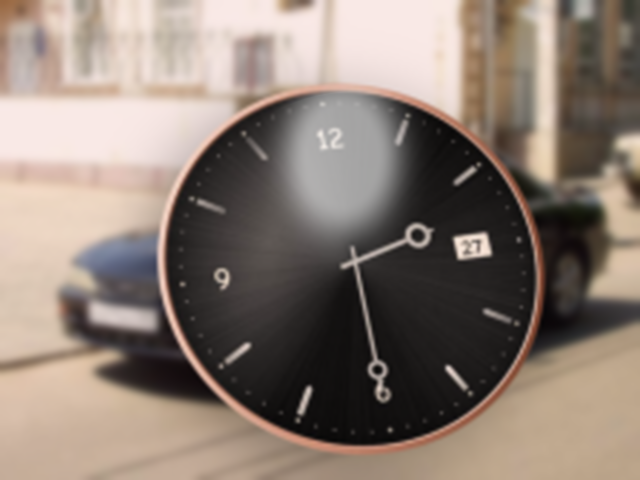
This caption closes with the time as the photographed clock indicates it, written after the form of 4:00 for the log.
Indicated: 2:30
